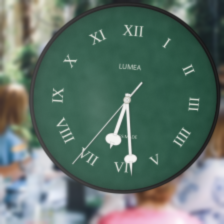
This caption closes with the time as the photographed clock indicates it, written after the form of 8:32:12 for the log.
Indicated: 6:28:36
